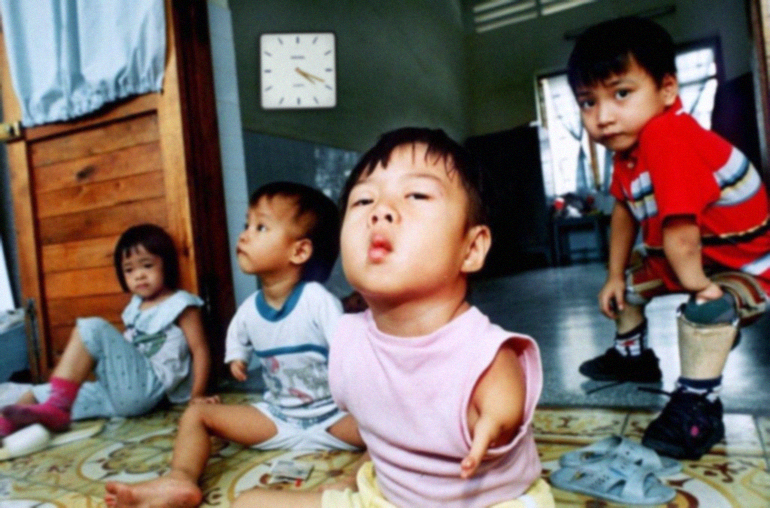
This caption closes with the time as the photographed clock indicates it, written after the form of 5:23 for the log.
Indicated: 4:19
